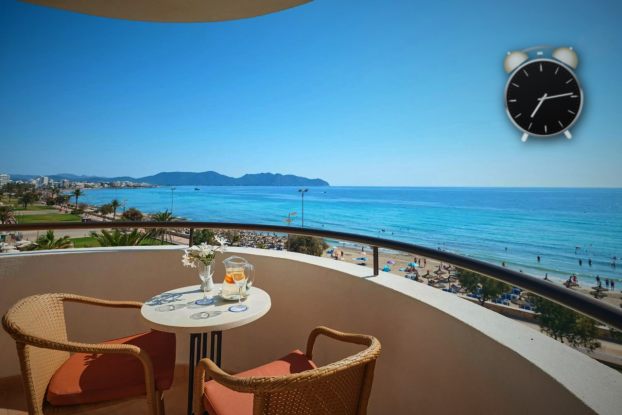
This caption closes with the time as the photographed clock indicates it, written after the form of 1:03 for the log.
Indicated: 7:14
